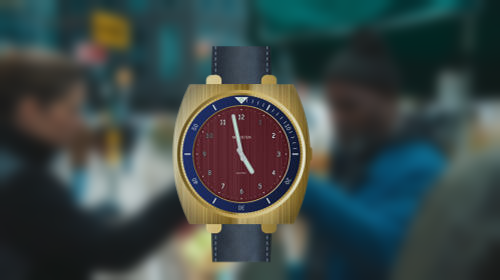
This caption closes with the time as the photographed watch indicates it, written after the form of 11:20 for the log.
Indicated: 4:58
